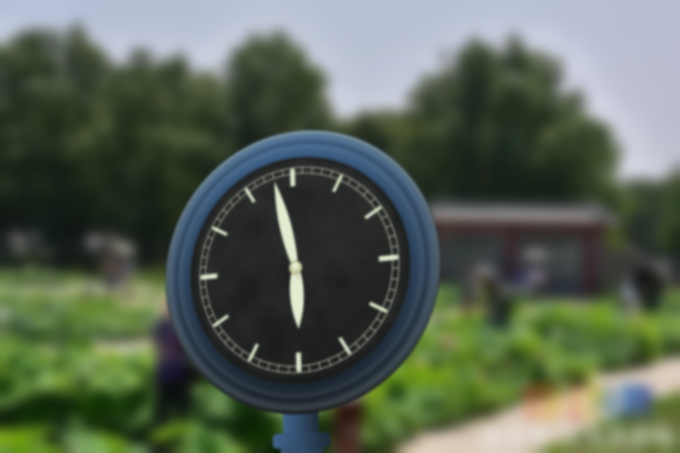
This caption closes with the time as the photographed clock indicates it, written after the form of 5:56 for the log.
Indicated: 5:58
